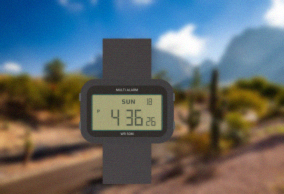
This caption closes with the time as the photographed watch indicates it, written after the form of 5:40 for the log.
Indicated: 4:36
